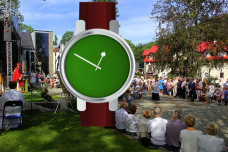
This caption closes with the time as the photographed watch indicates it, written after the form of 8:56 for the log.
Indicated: 12:50
